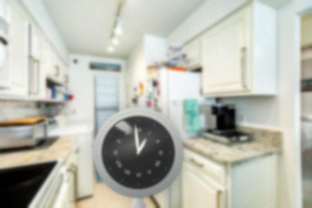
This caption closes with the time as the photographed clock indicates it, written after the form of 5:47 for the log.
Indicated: 12:59
